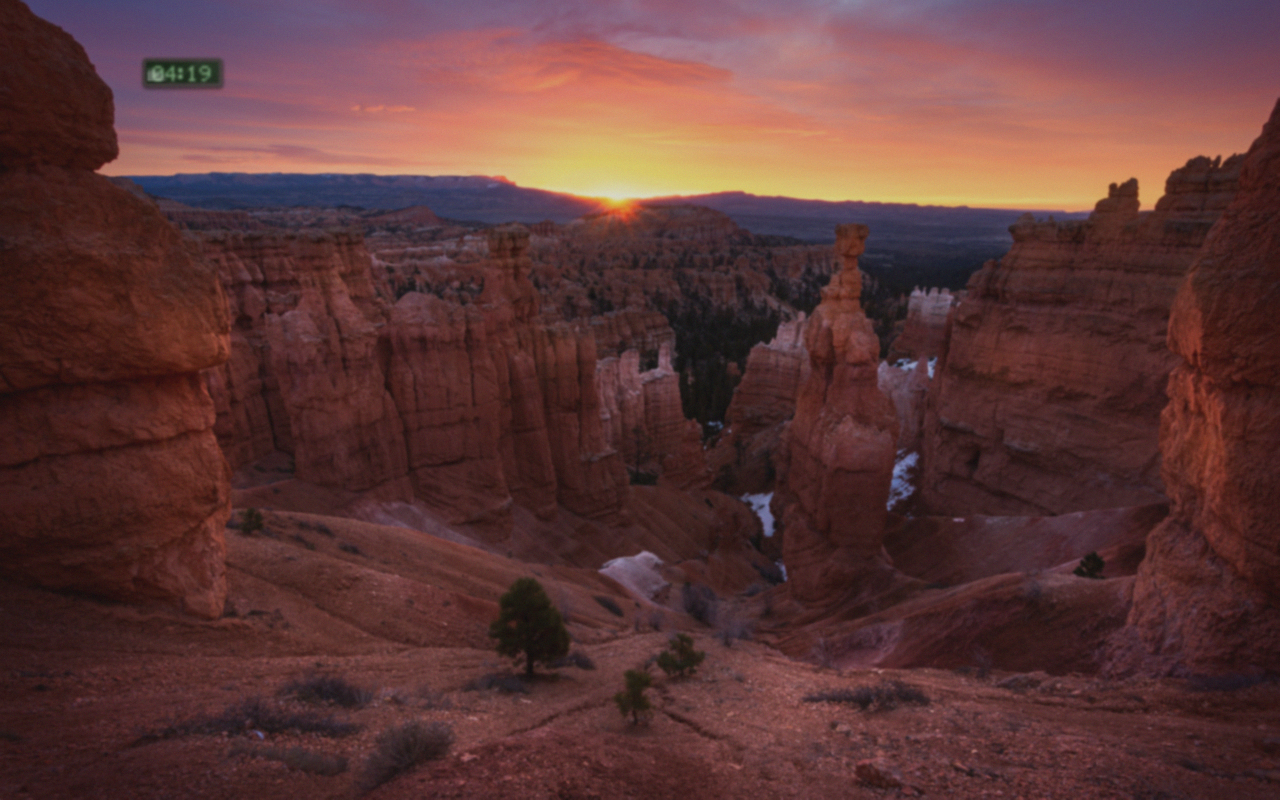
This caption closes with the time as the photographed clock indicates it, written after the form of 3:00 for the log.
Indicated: 4:19
